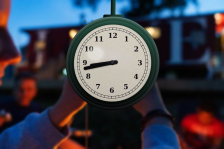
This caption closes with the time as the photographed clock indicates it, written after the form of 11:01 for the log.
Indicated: 8:43
